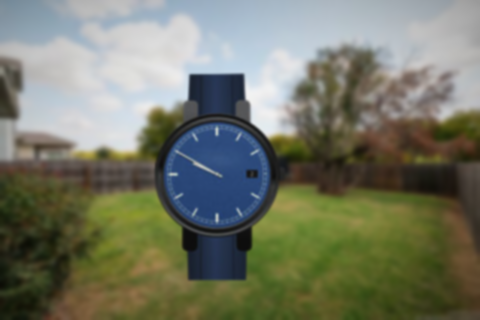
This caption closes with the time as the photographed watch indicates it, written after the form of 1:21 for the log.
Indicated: 9:50
